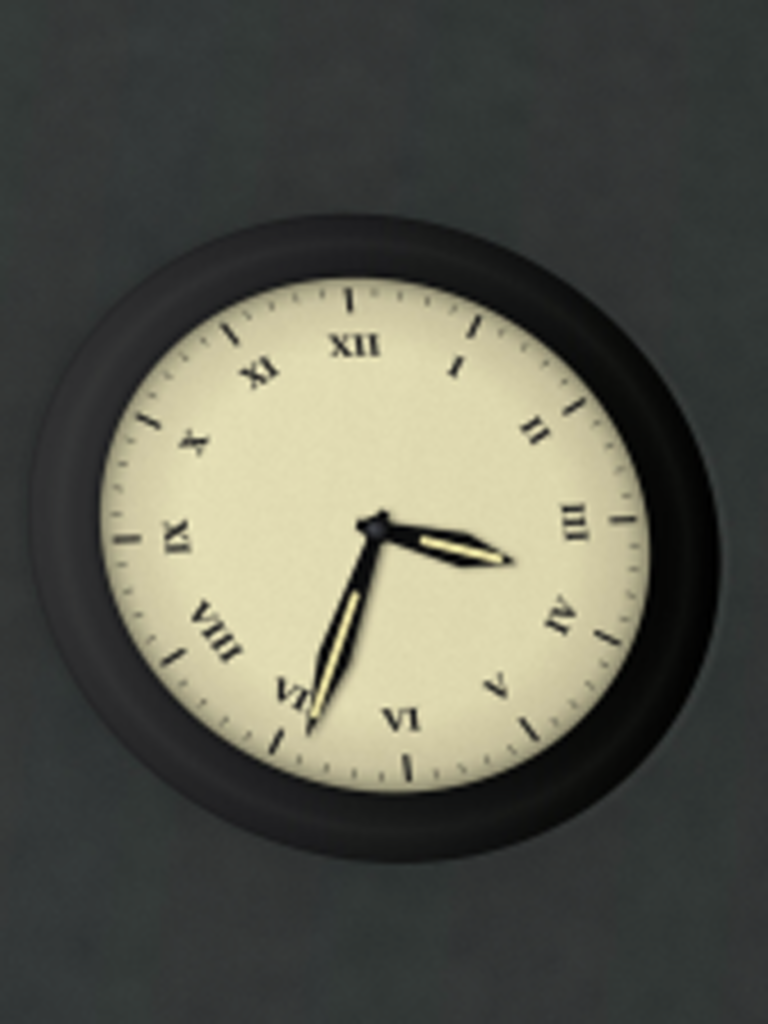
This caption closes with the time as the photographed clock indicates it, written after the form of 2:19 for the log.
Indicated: 3:34
